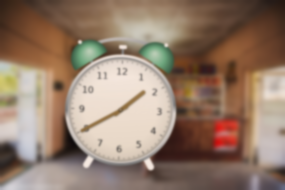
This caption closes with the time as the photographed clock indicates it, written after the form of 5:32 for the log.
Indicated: 1:40
